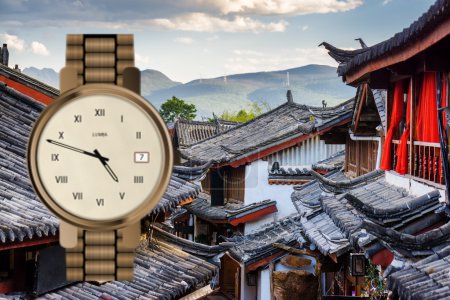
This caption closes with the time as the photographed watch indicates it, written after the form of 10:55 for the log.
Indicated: 4:48
